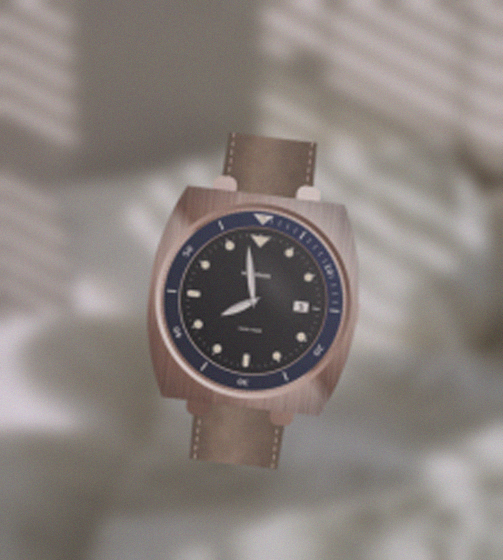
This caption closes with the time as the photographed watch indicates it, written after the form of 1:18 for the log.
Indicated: 7:58
